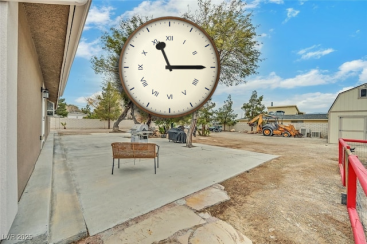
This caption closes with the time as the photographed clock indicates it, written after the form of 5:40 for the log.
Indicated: 11:15
